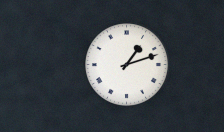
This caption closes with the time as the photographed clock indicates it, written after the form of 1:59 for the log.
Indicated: 1:12
